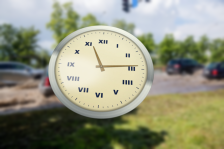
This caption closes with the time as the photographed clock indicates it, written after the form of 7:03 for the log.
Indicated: 11:14
